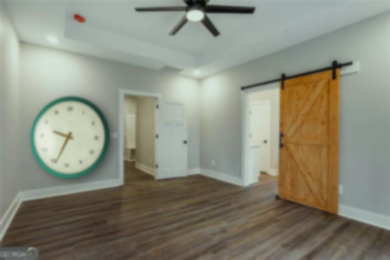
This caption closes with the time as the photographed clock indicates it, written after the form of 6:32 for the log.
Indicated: 9:34
